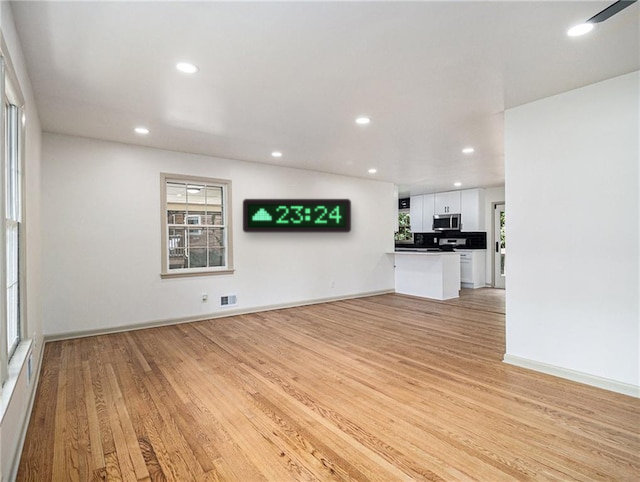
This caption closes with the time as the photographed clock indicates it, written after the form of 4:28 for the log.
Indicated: 23:24
